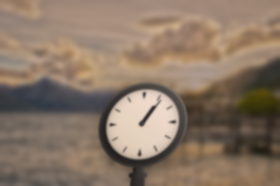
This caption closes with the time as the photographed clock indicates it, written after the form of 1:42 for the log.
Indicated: 1:06
